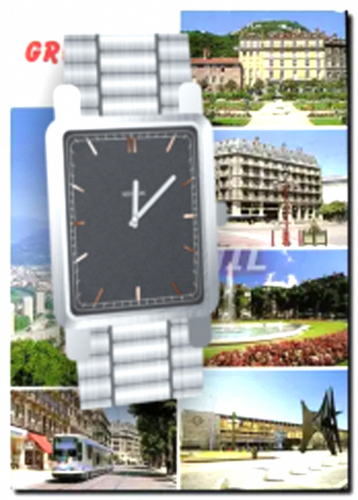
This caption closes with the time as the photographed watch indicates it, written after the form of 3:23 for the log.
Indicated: 12:08
